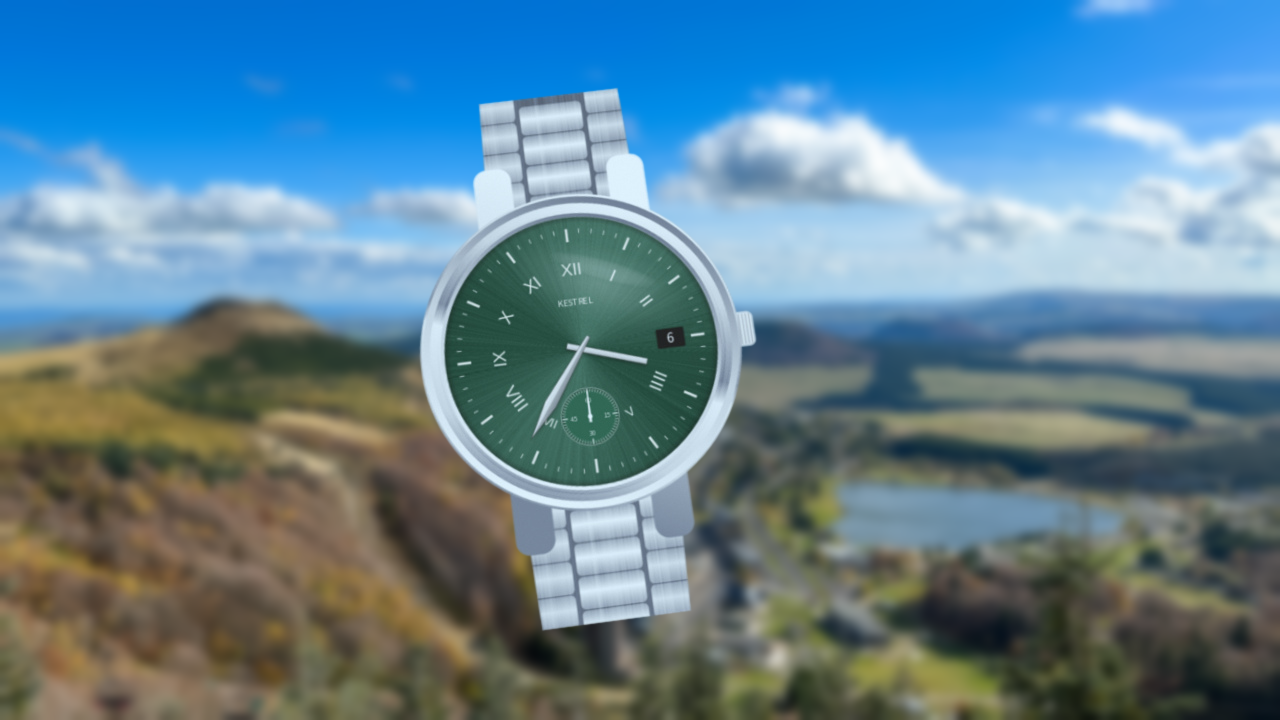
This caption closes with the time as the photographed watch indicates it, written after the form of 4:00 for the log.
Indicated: 3:36
